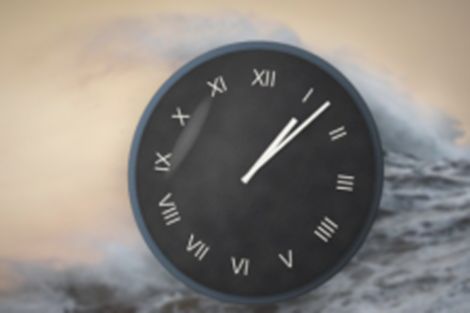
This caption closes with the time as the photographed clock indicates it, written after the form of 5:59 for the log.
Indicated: 1:07
